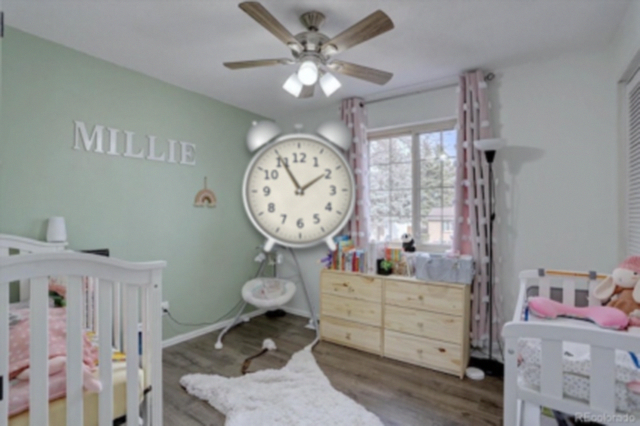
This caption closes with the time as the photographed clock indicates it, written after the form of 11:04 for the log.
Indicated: 1:55
